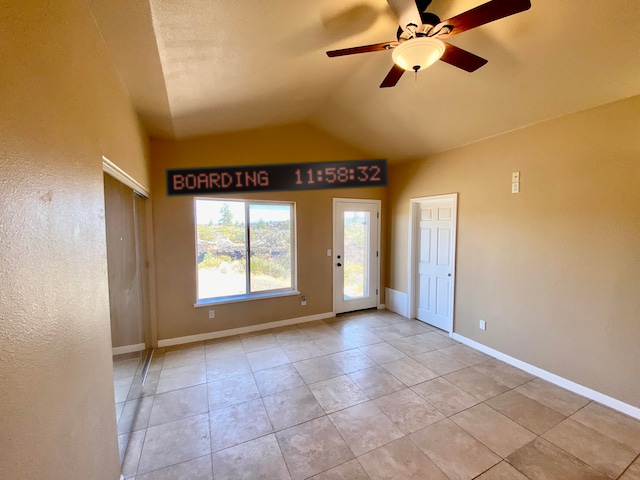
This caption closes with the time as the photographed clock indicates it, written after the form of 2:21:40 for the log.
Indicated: 11:58:32
